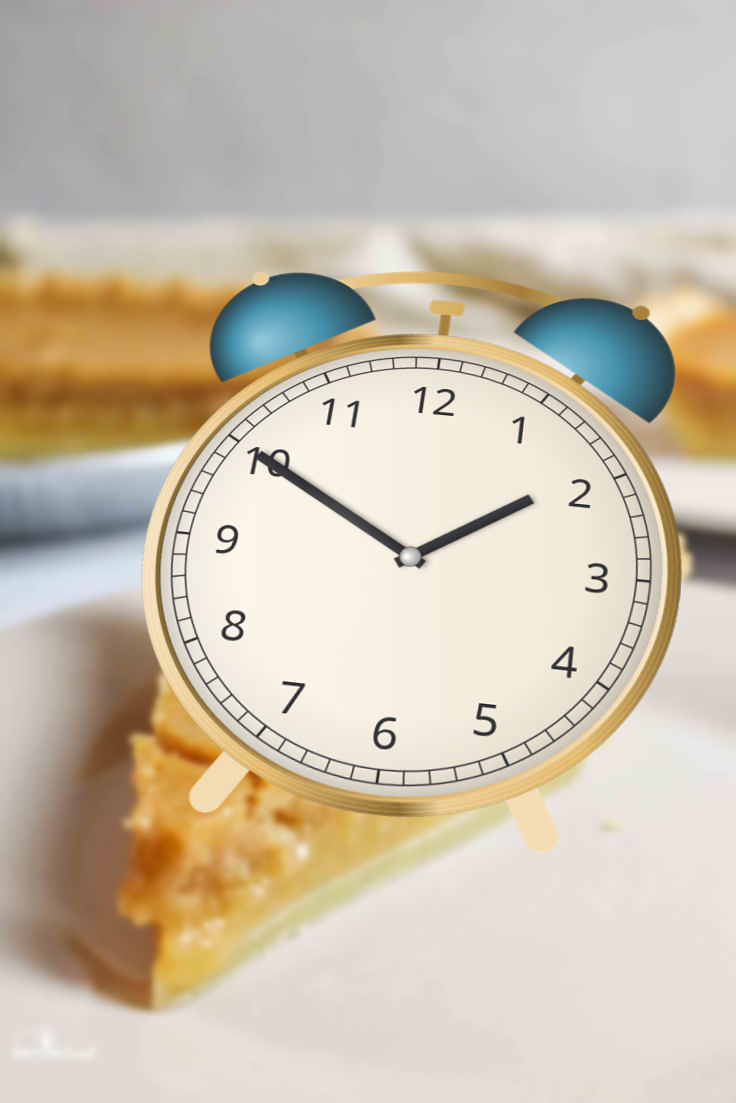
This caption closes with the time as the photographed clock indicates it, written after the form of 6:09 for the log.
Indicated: 1:50
